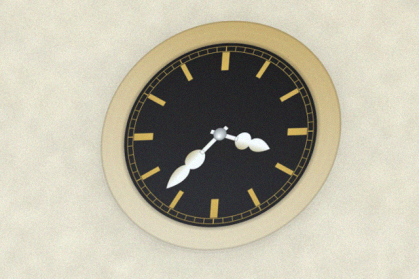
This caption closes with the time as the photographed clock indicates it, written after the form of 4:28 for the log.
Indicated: 3:37
